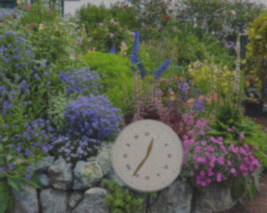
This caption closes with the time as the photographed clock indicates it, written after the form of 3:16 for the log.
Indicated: 12:36
